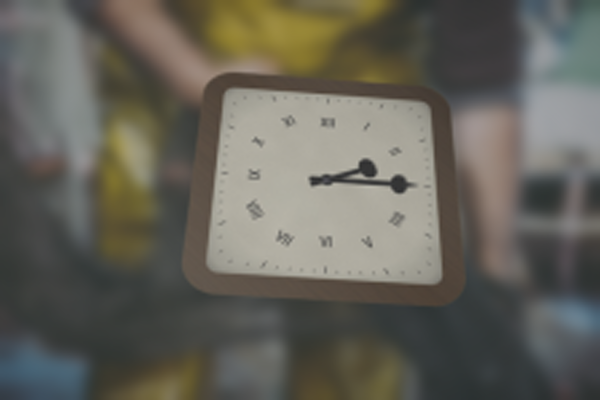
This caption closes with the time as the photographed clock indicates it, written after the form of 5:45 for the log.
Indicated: 2:15
